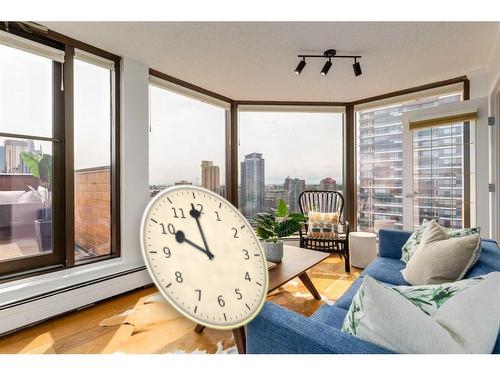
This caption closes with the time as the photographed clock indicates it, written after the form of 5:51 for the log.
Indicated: 9:59
